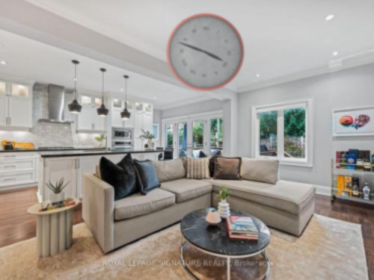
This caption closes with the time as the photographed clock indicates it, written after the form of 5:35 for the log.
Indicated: 3:48
